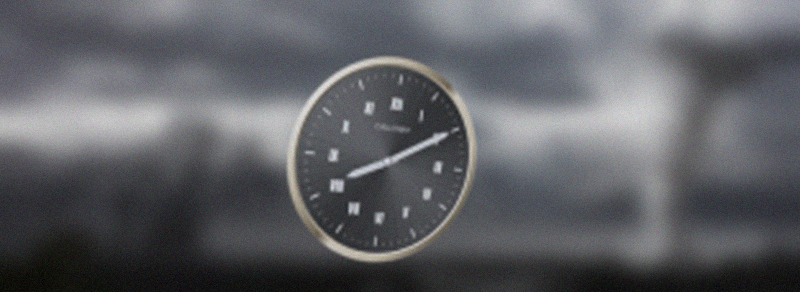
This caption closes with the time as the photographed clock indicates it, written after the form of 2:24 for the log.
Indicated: 8:10
